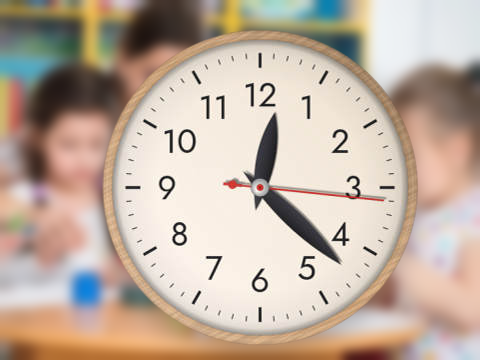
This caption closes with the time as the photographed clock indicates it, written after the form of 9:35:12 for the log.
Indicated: 12:22:16
